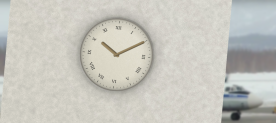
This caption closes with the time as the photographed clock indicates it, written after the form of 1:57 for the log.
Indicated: 10:10
